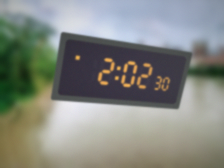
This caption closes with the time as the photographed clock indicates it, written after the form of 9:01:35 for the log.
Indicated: 2:02:30
